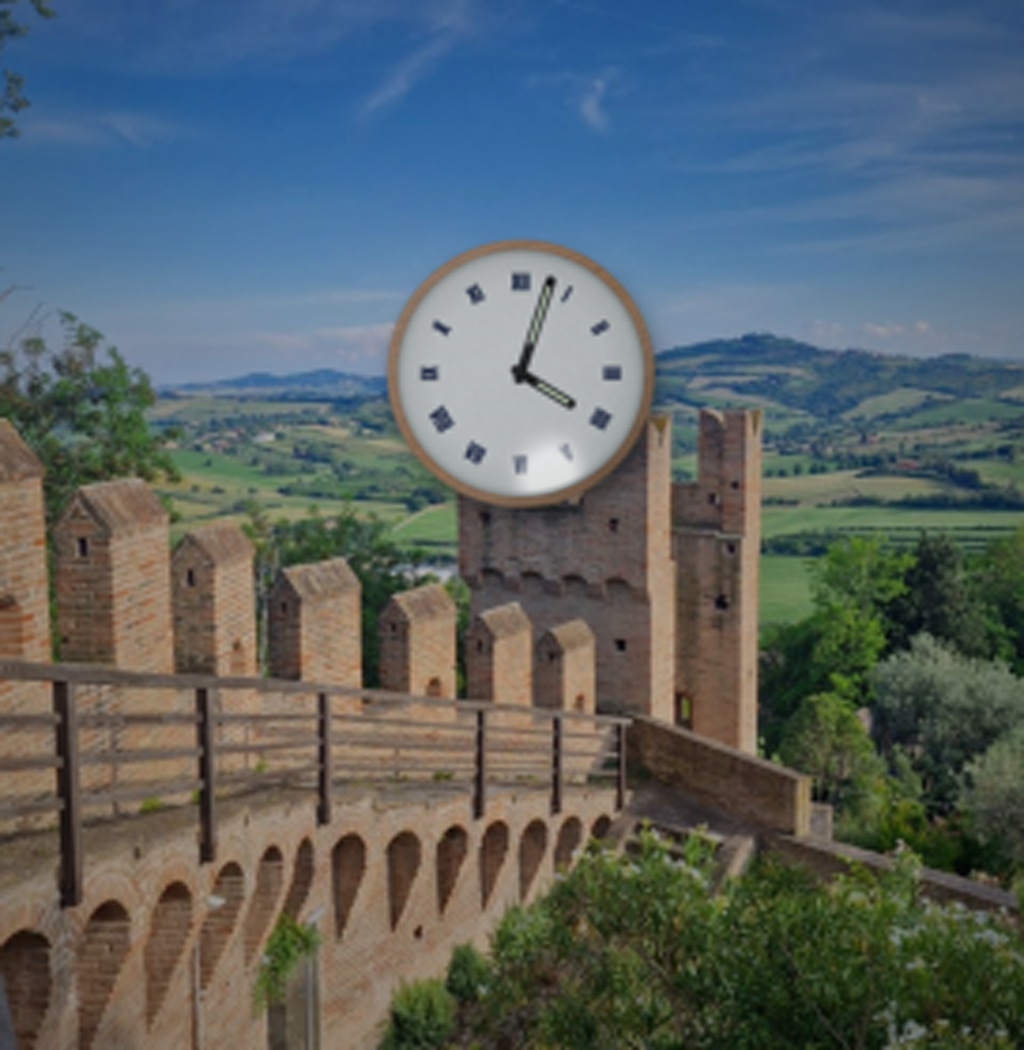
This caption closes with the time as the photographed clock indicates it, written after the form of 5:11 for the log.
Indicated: 4:03
